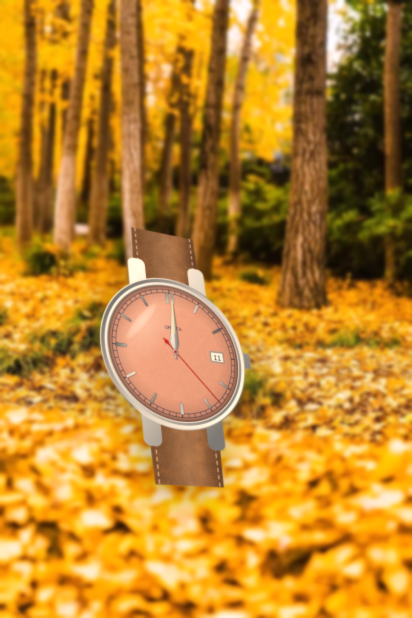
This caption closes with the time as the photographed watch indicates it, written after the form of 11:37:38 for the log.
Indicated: 12:00:23
